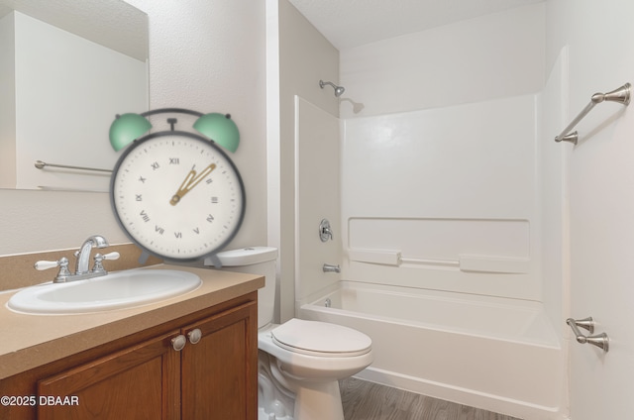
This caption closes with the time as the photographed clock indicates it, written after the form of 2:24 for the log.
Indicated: 1:08
